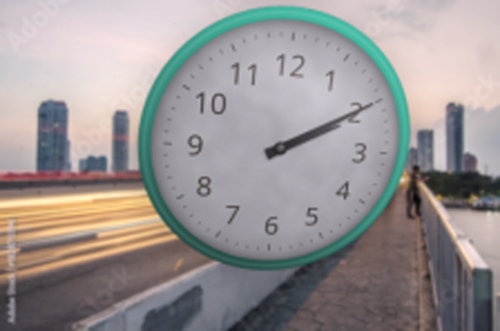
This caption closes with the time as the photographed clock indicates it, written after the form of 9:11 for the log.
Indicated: 2:10
